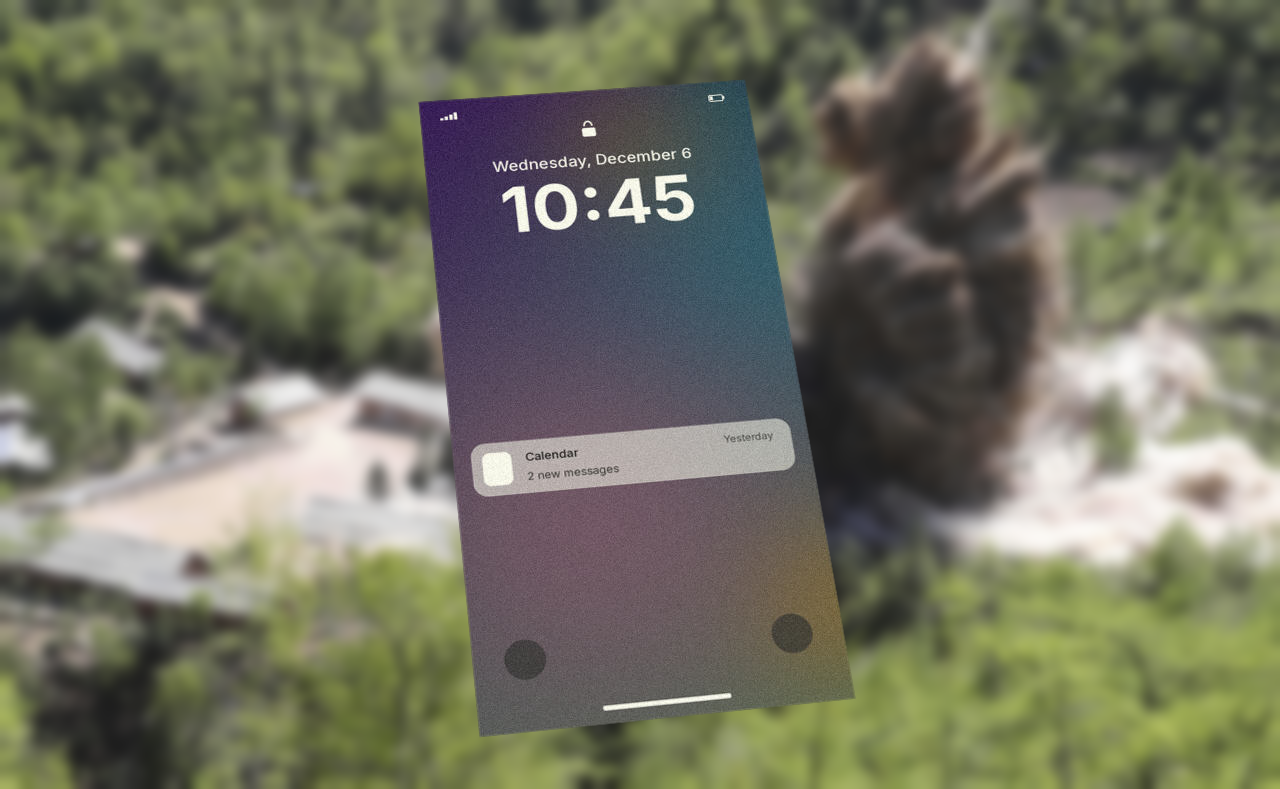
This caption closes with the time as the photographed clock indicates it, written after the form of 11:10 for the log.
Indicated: 10:45
